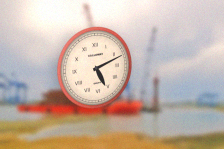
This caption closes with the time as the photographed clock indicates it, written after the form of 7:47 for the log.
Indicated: 5:12
